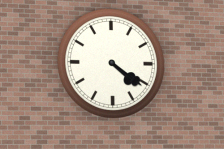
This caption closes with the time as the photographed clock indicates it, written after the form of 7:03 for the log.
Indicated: 4:21
